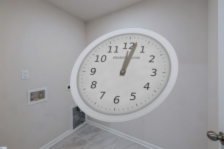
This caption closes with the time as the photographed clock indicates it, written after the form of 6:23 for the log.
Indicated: 12:02
